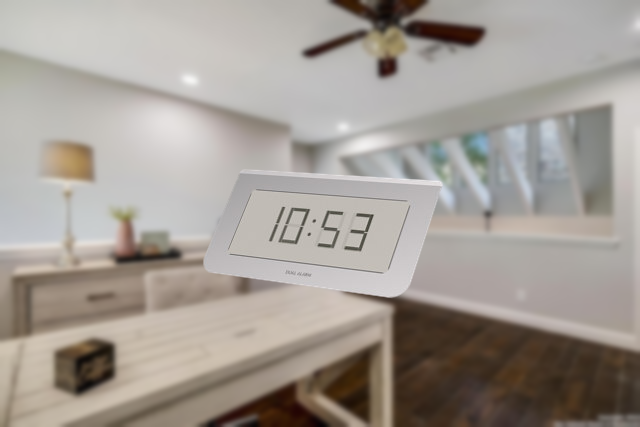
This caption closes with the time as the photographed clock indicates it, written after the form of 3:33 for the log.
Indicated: 10:53
